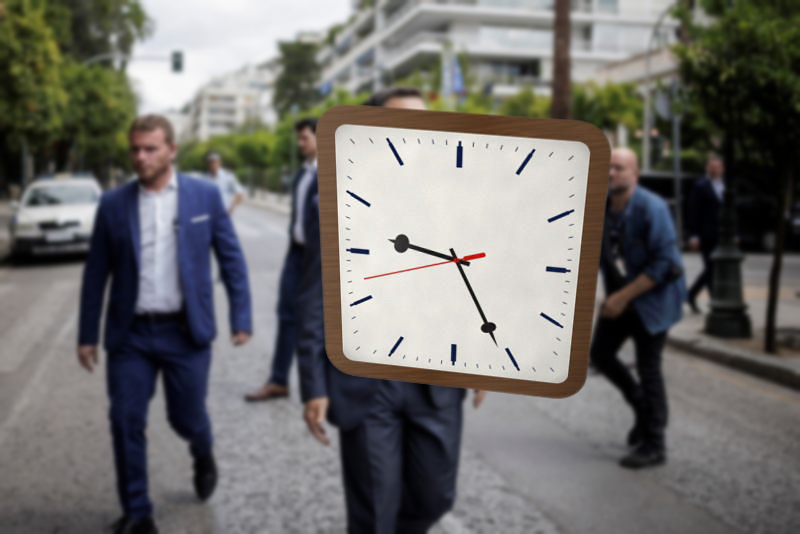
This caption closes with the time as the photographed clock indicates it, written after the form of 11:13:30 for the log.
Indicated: 9:25:42
